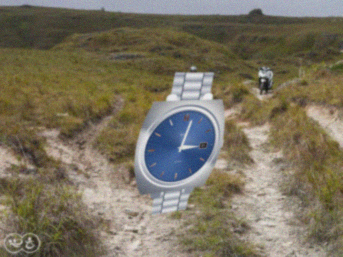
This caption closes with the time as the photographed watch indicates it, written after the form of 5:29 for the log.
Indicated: 3:02
